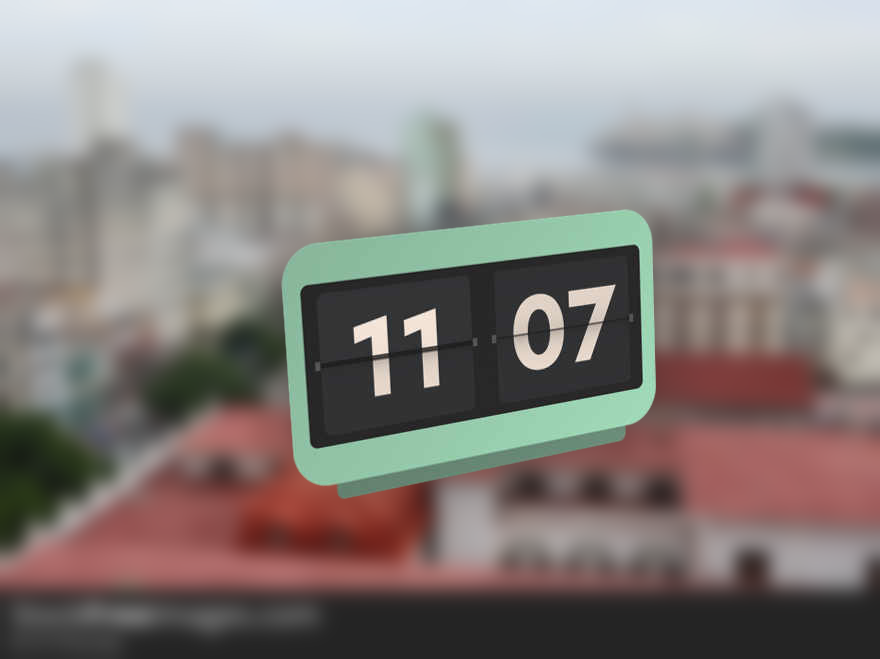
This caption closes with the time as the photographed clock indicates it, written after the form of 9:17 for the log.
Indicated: 11:07
